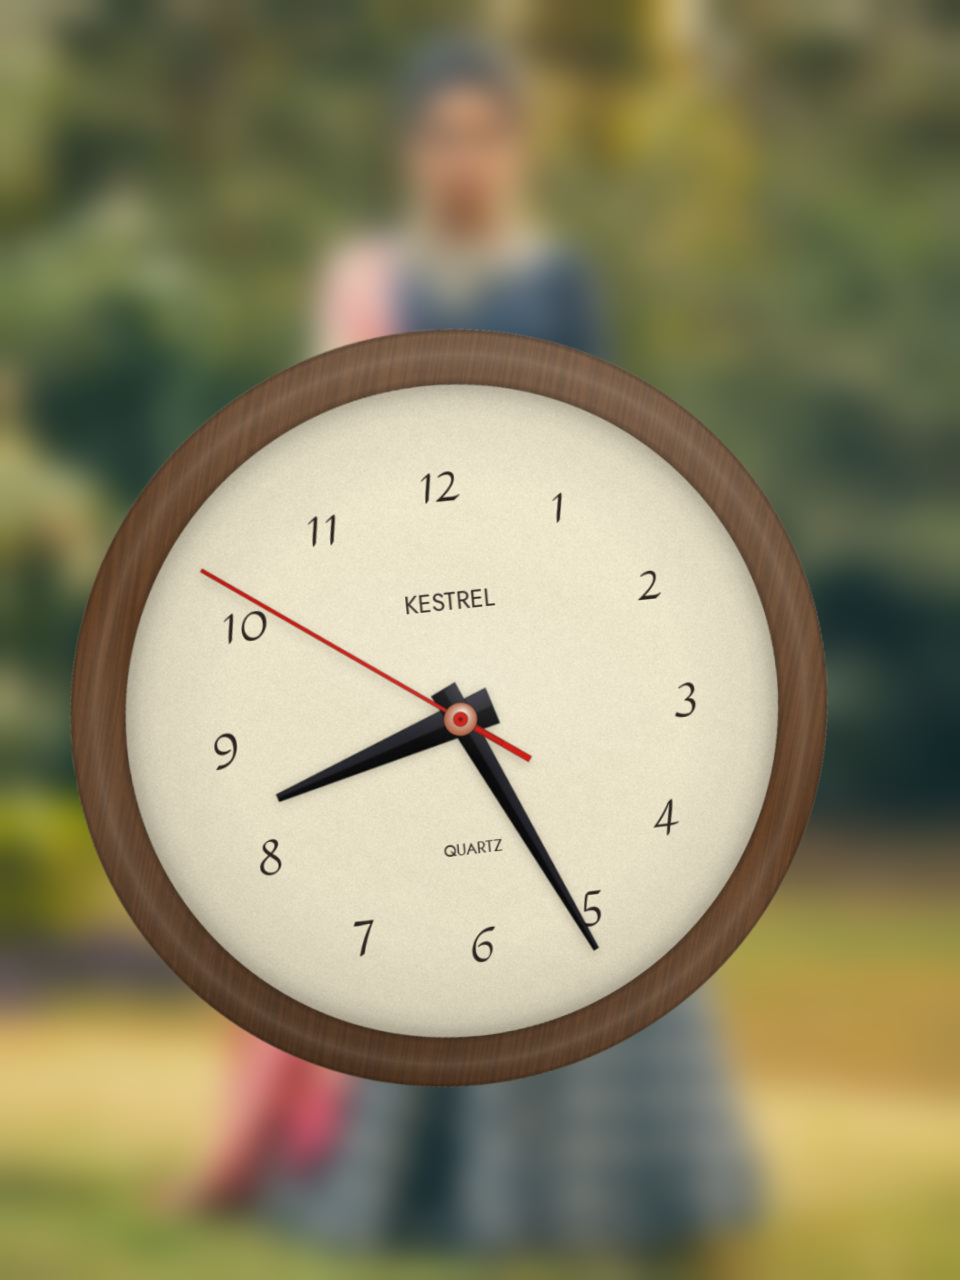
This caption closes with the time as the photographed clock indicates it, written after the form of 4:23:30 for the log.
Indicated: 8:25:51
